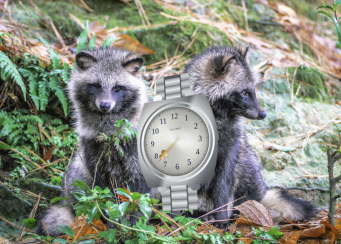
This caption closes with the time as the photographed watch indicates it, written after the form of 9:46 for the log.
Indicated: 7:38
